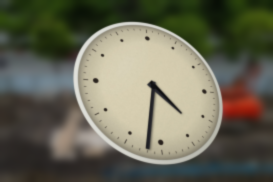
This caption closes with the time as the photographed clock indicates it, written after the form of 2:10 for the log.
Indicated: 4:32
